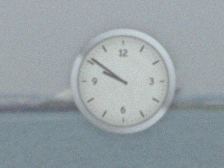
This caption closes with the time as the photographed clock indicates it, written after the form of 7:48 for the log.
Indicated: 9:51
